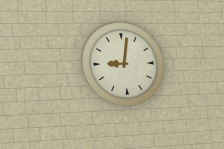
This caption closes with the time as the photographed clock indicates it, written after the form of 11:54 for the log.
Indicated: 9:02
